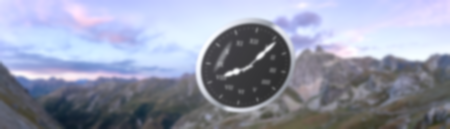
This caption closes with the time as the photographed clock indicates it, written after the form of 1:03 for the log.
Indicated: 8:06
